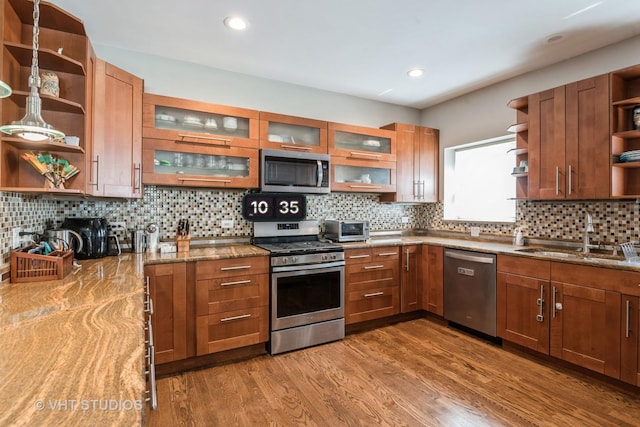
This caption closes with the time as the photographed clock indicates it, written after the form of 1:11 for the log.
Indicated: 10:35
